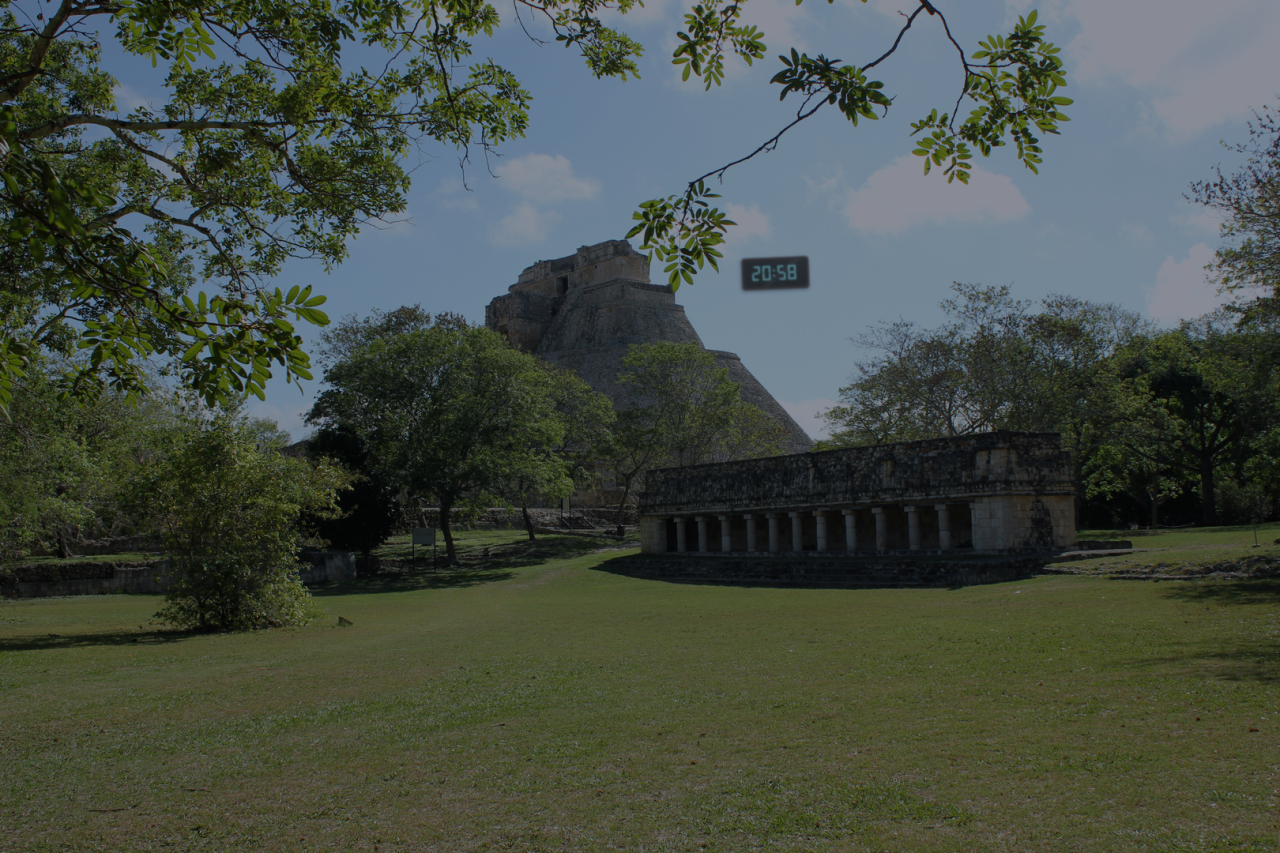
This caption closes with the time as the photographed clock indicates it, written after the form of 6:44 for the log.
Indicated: 20:58
